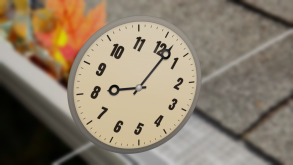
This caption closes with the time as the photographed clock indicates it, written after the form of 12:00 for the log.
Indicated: 8:02
